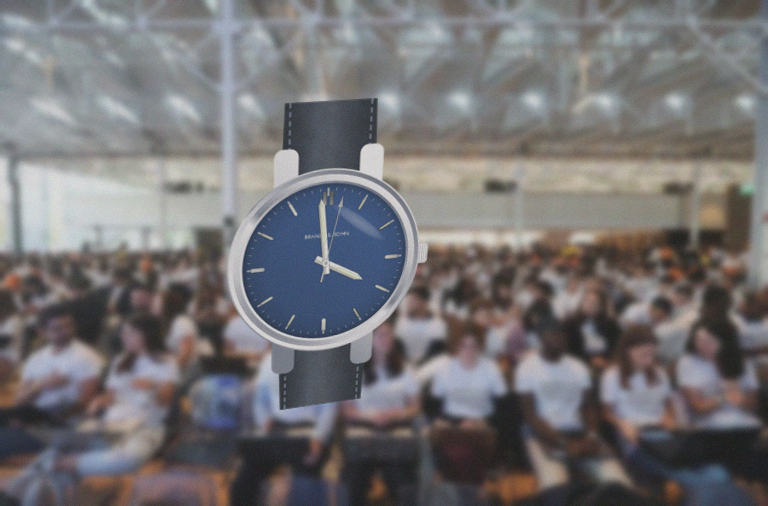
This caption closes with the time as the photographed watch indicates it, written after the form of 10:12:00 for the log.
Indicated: 3:59:02
